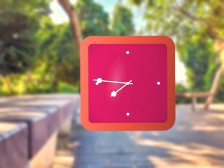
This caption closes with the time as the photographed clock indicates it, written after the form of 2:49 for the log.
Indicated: 7:46
